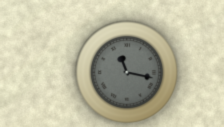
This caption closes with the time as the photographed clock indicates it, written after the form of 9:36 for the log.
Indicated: 11:17
